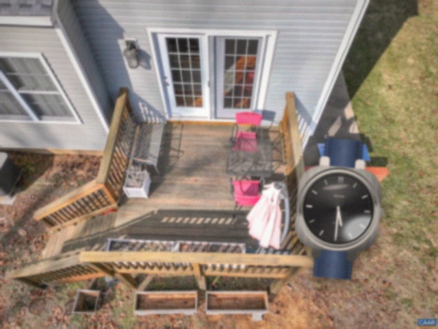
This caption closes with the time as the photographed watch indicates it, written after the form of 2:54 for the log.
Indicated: 5:30
